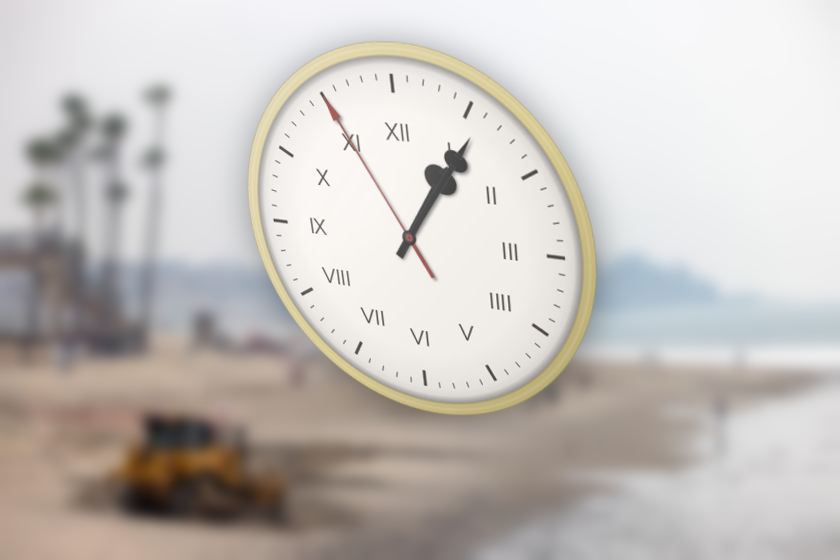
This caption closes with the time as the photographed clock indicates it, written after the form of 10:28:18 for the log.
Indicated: 1:05:55
